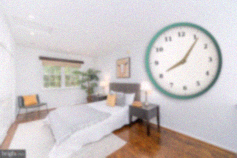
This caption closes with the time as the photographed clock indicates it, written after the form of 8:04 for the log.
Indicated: 8:06
